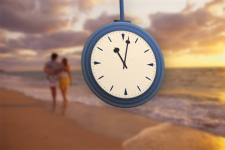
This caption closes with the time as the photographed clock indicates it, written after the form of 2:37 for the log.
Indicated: 11:02
